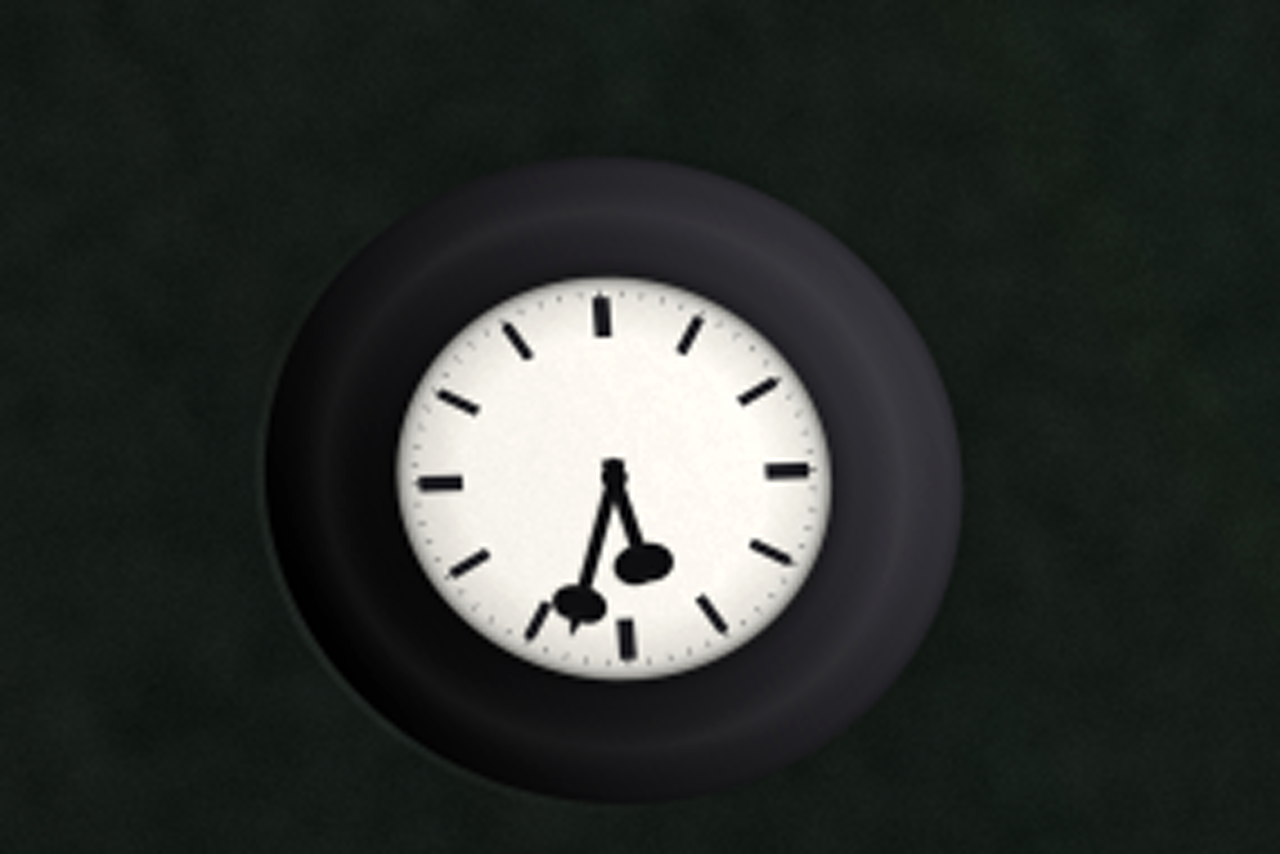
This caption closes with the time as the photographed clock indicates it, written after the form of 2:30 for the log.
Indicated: 5:33
